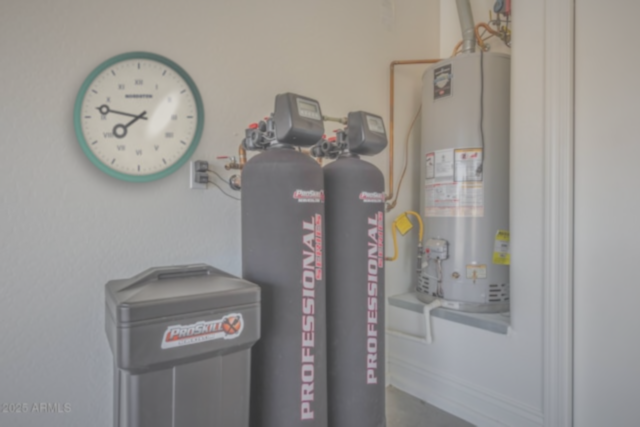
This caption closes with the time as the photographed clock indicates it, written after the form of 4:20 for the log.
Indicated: 7:47
